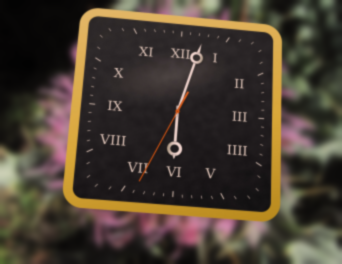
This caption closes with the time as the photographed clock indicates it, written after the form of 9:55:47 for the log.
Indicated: 6:02:34
